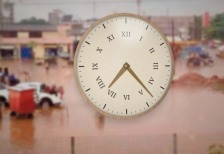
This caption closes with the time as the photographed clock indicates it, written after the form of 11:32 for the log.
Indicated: 7:23
